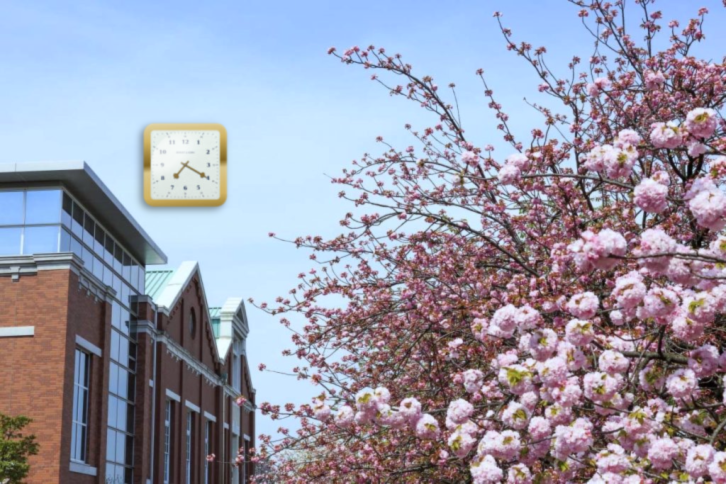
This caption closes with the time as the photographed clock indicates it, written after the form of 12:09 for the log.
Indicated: 7:20
